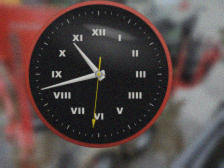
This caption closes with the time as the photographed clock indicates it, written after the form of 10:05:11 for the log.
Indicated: 10:42:31
